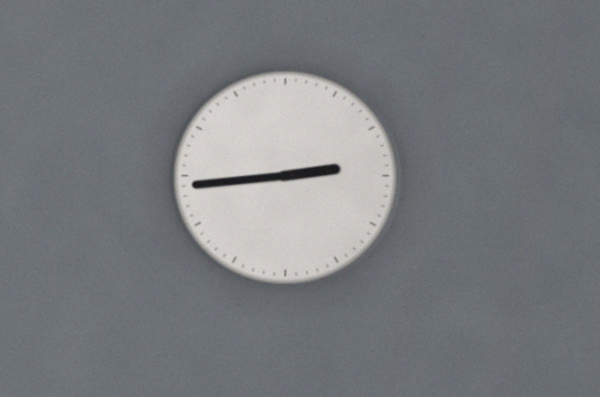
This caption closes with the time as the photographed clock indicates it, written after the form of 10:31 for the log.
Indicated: 2:44
